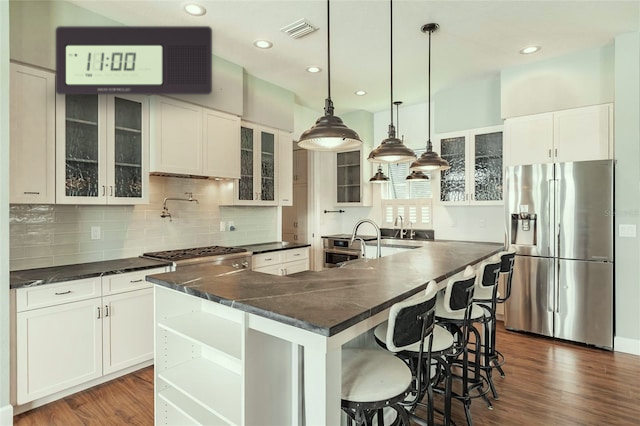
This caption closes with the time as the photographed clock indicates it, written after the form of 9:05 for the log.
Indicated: 11:00
